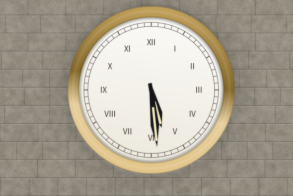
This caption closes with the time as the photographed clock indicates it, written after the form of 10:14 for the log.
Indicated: 5:29
